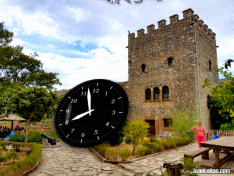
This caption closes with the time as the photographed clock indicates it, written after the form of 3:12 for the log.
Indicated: 7:57
